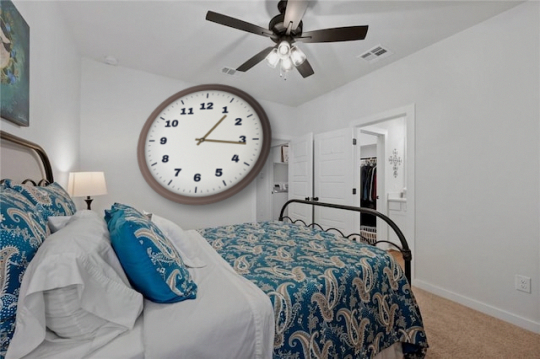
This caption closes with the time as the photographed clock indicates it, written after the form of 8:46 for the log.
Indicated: 1:16
